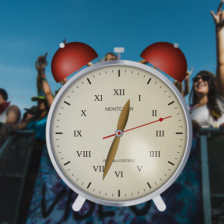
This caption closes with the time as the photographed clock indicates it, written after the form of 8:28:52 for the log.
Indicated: 12:33:12
